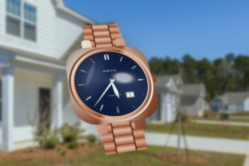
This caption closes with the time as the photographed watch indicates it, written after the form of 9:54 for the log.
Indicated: 5:37
